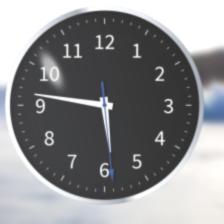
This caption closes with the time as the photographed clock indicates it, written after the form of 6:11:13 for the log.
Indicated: 5:46:29
